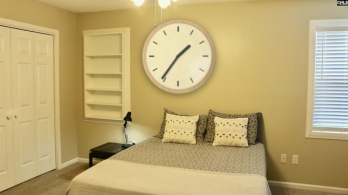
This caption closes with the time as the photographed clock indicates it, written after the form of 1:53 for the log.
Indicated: 1:36
